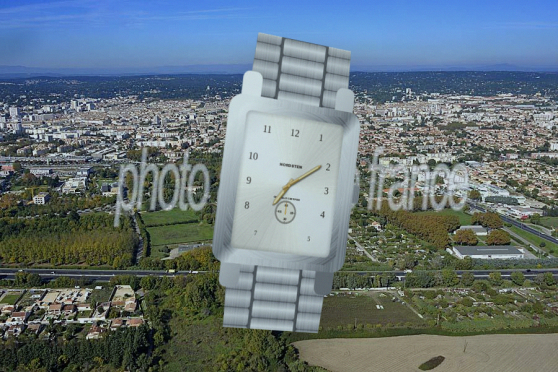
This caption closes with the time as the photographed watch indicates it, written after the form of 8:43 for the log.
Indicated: 7:09
